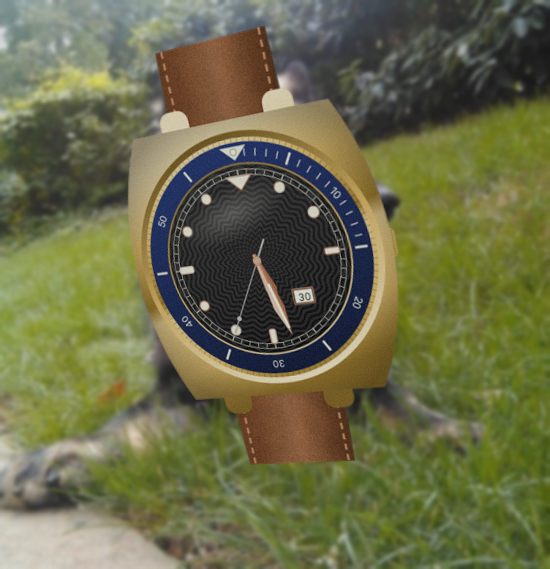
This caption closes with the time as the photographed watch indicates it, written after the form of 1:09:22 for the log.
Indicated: 5:27:35
